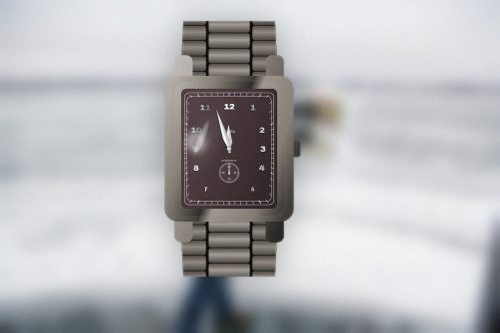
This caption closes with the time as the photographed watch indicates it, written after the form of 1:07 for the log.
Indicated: 11:57
